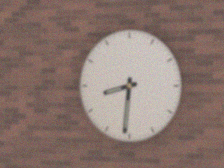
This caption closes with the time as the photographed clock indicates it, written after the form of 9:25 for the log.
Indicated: 8:31
